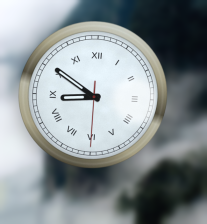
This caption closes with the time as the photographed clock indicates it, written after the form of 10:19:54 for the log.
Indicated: 8:50:30
